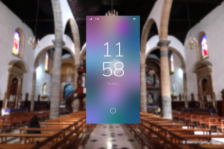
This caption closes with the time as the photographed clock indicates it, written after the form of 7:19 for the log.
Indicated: 11:58
